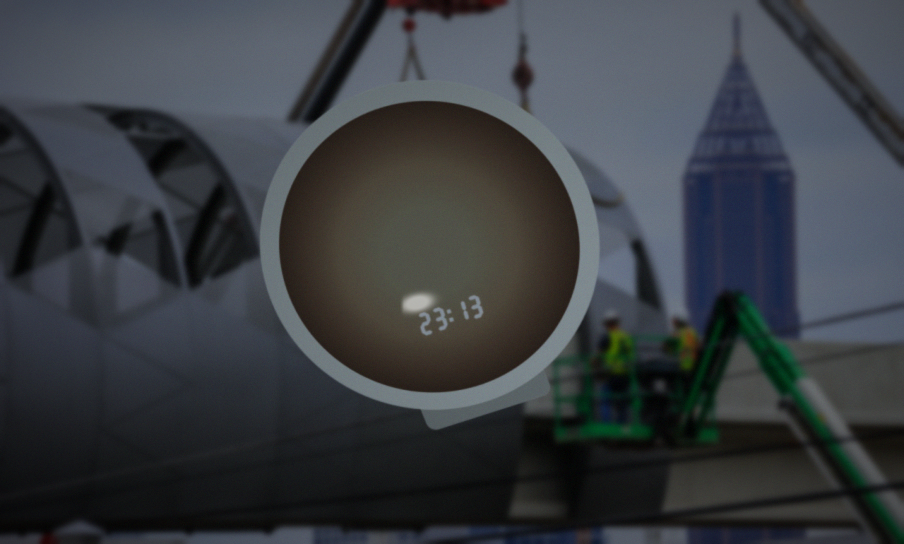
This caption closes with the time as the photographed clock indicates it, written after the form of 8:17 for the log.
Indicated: 23:13
